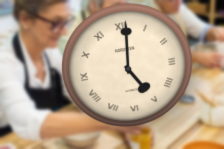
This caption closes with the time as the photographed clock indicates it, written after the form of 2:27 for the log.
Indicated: 5:01
